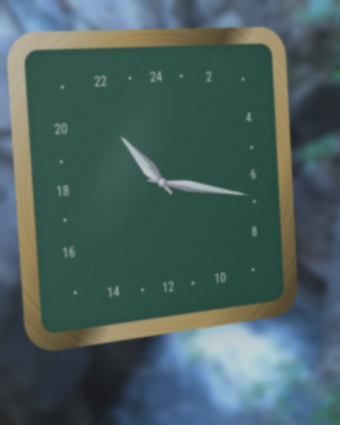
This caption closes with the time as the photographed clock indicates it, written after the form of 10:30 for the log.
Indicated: 21:17
